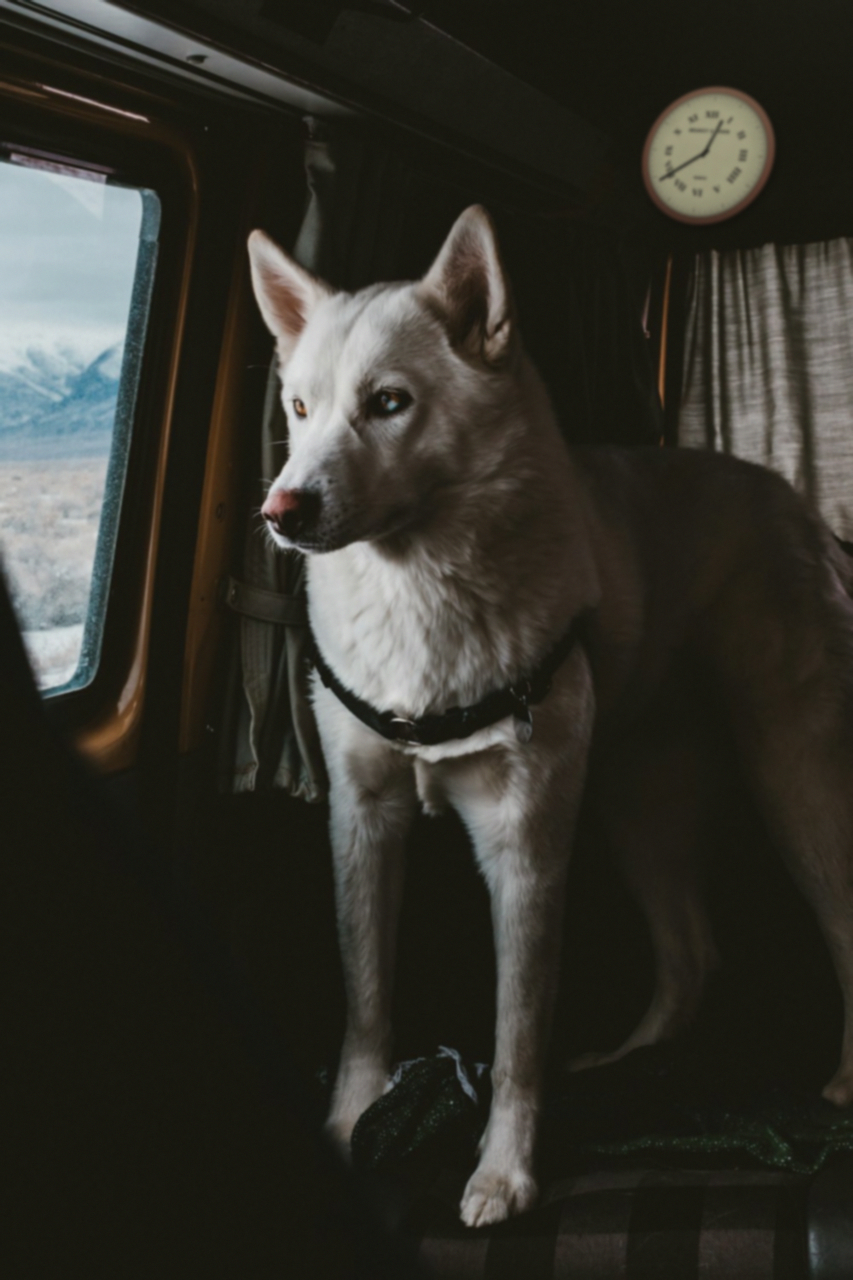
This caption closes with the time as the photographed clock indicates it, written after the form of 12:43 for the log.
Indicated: 12:39
